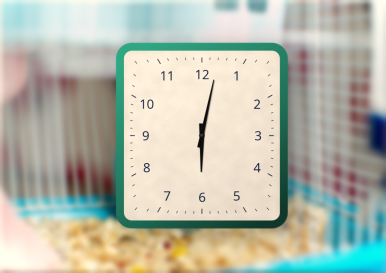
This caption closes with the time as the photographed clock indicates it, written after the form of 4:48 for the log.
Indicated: 6:02
